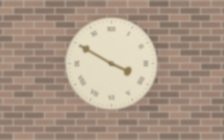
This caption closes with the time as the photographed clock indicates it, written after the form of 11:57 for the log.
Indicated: 3:50
